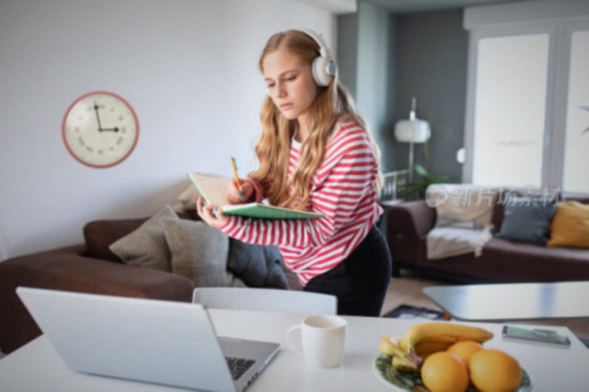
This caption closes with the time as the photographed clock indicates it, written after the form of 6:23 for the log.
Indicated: 2:58
